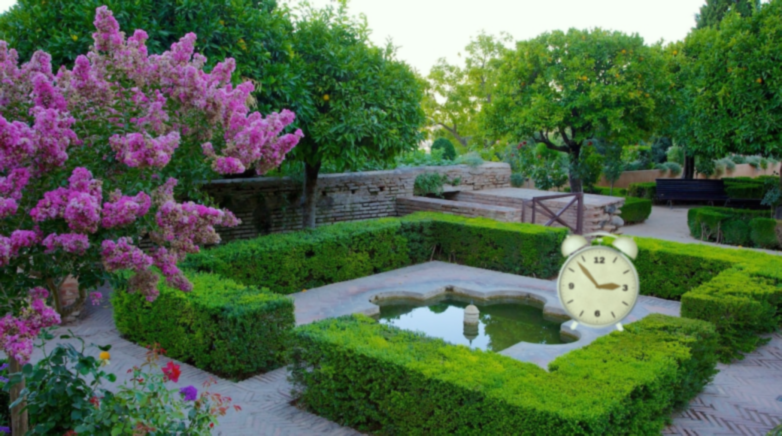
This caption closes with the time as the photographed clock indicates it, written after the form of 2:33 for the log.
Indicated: 2:53
